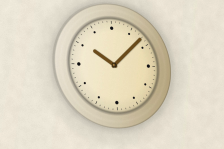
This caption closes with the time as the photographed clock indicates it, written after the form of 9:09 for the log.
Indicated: 10:08
